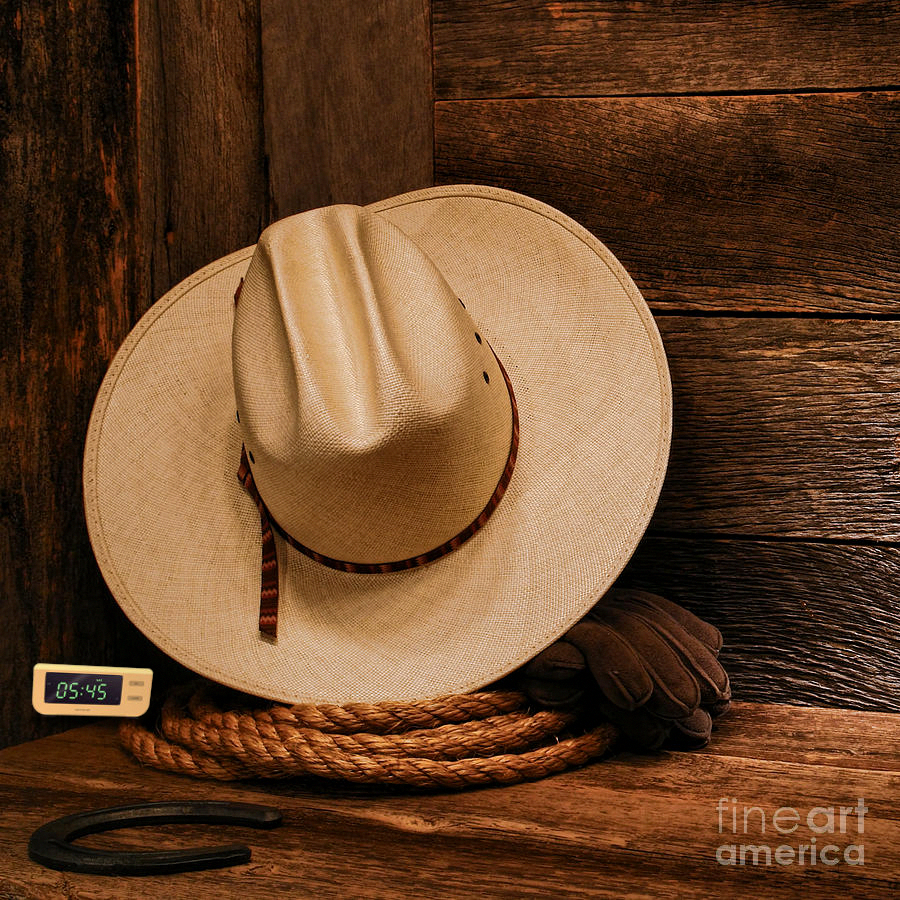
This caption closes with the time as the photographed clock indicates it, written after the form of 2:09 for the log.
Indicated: 5:45
